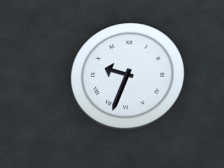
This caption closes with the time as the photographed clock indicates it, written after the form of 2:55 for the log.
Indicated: 9:33
